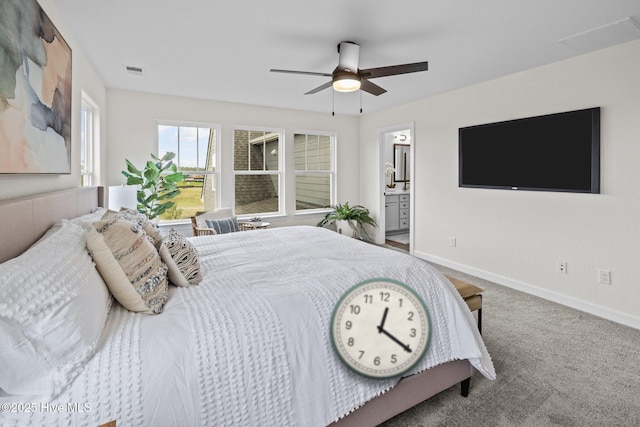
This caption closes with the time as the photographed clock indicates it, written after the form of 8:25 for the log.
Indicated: 12:20
